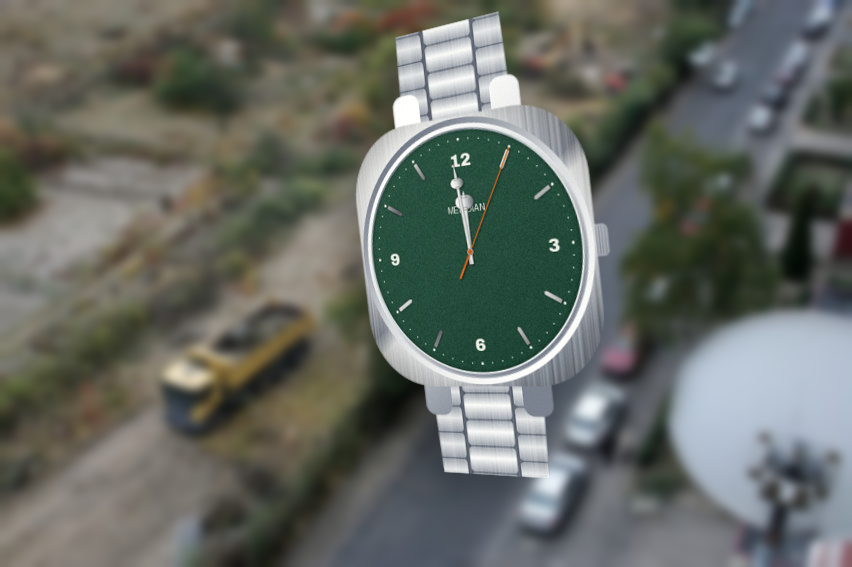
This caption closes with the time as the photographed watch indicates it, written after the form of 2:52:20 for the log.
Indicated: 11:59:05
